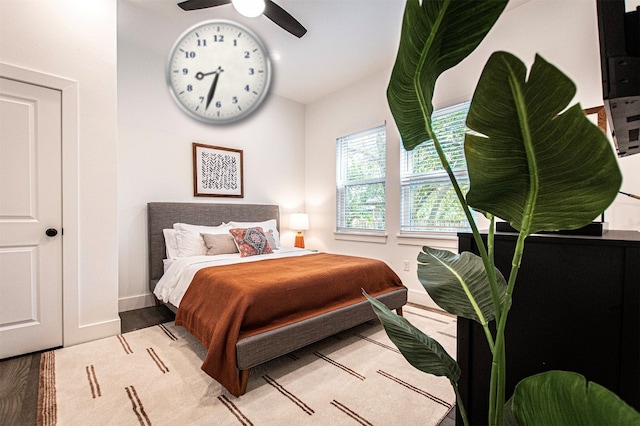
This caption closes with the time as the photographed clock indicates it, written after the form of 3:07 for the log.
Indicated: 8:33
